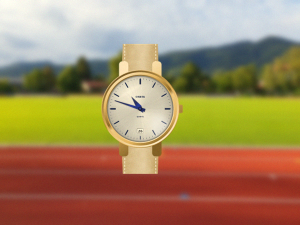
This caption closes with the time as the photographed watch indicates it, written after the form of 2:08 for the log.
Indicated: 10:48
